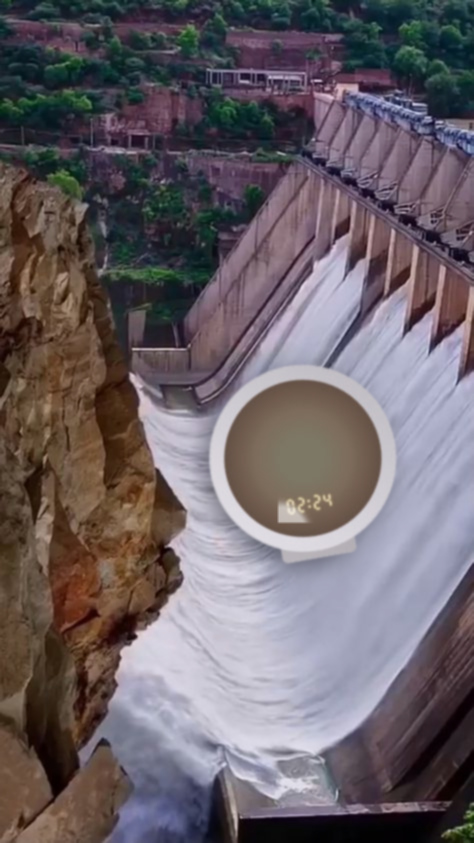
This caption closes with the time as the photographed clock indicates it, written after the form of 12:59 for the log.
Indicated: 2:24
